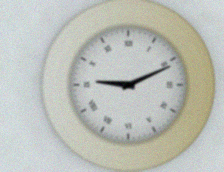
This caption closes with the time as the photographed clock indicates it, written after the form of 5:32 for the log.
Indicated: 9:11
